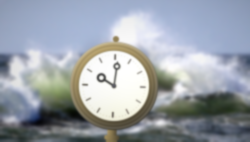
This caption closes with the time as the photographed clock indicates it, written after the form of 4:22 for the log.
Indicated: 10:01
